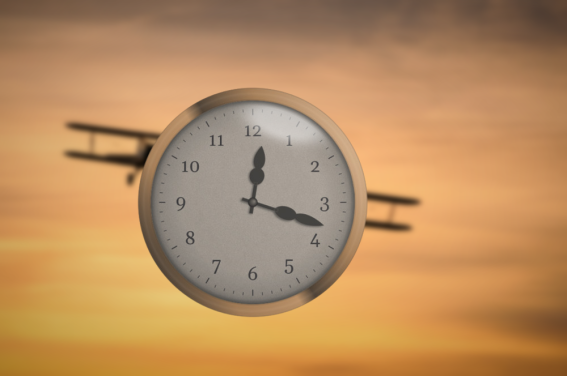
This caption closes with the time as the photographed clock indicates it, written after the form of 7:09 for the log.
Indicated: 12:18
